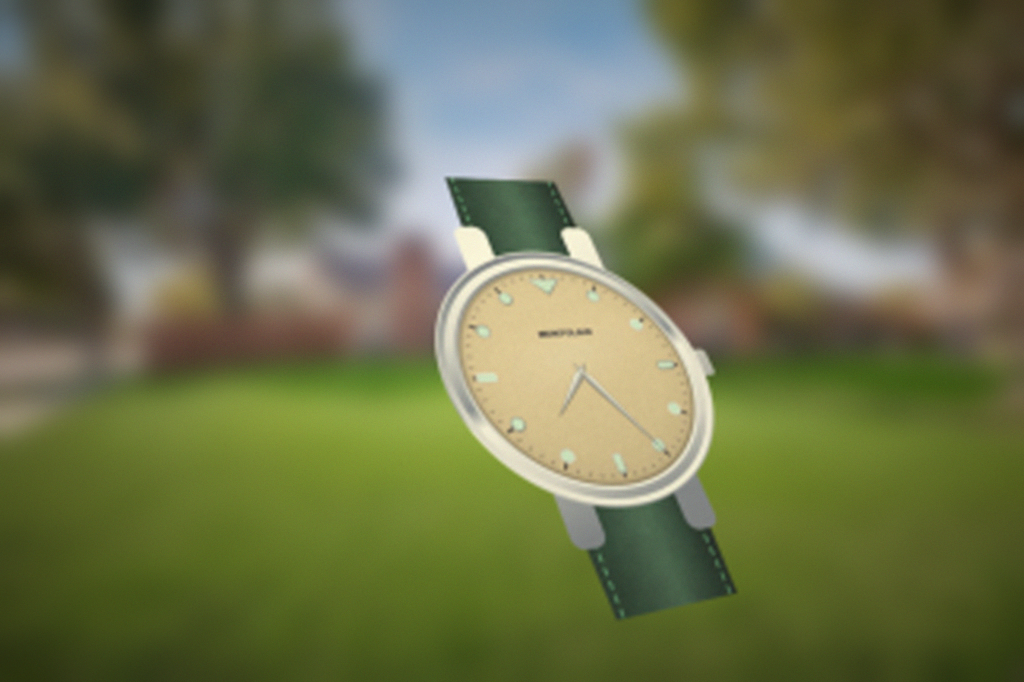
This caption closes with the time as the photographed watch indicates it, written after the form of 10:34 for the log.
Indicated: 7:25
